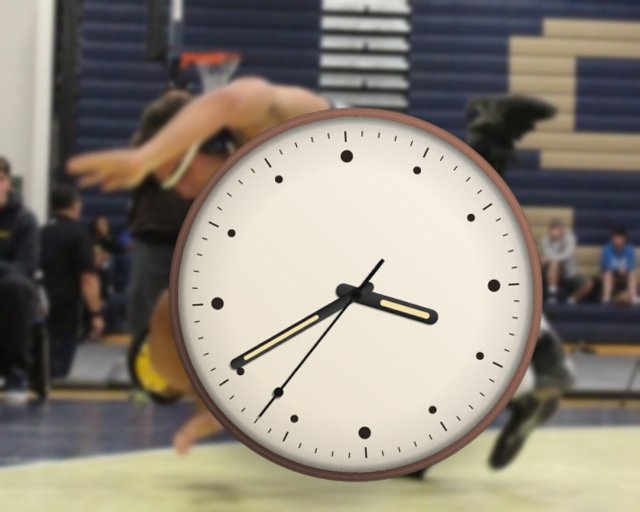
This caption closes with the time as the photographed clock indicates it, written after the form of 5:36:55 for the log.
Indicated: 3:40:37
